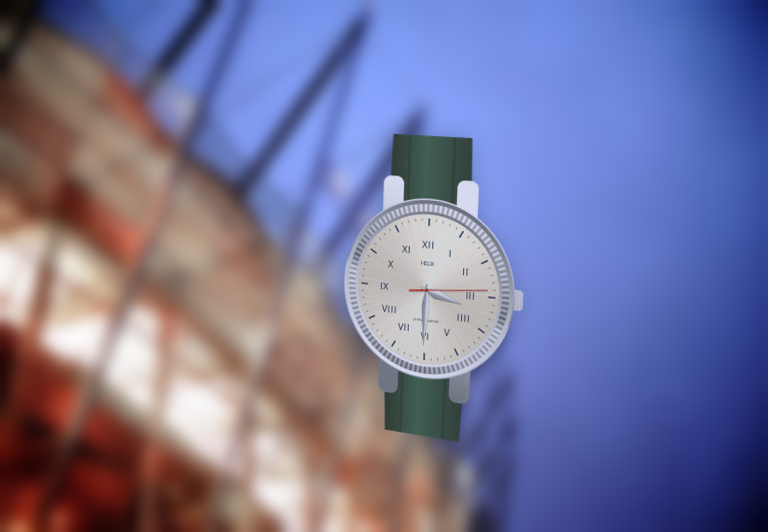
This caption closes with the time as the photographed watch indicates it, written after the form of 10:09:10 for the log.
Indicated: 3:30:14
